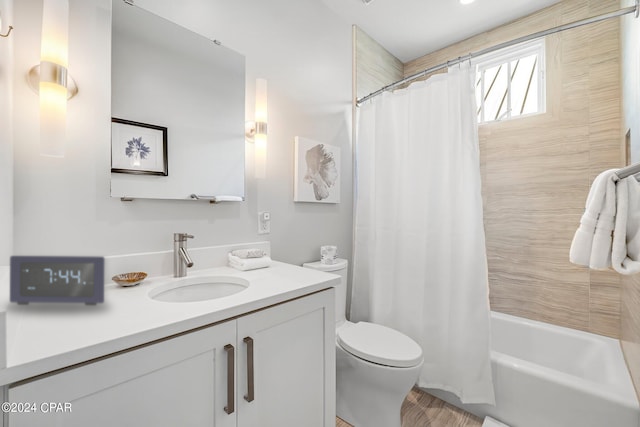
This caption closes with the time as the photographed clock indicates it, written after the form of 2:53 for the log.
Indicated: 7:44
